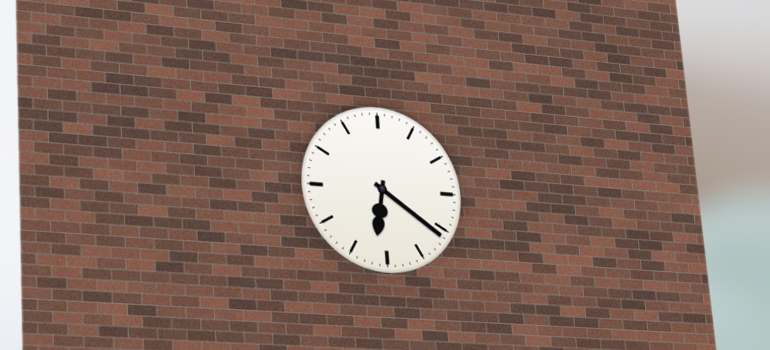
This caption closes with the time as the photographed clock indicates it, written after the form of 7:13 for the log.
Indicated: 6:21
